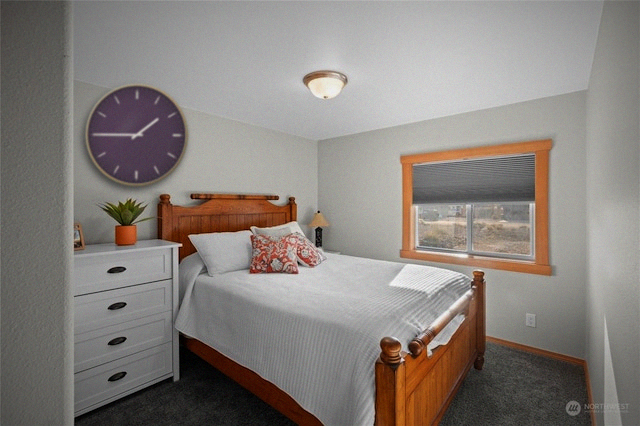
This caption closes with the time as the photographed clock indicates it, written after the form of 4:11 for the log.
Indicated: 1:45
